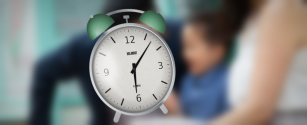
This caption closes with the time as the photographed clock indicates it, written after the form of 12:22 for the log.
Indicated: 6:07
